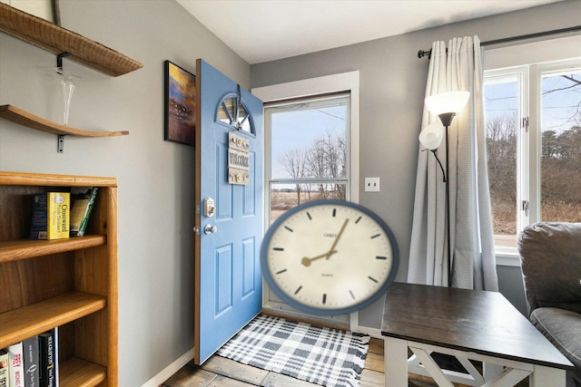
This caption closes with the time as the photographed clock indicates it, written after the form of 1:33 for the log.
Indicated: 8:03
